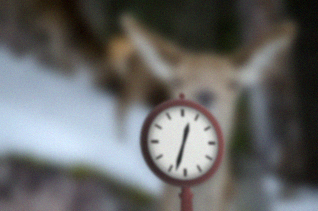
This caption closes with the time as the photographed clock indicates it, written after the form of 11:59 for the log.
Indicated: 12:33
